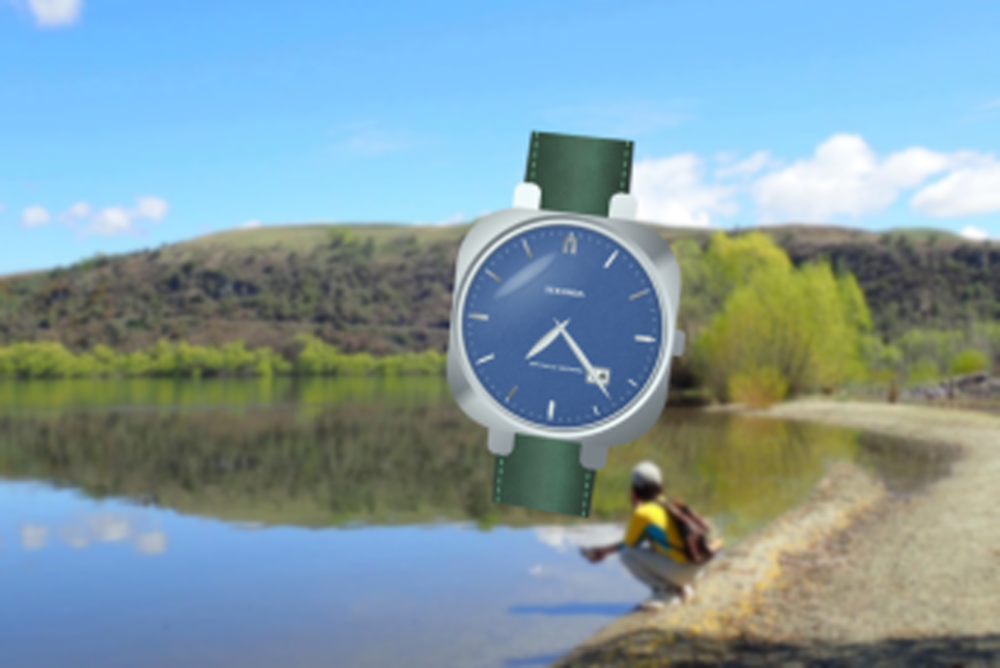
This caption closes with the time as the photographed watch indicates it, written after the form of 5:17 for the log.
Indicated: 7:23
